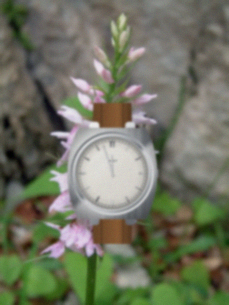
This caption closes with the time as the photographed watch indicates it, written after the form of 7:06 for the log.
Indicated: 11:57
